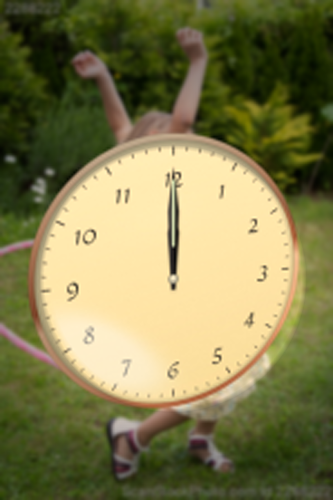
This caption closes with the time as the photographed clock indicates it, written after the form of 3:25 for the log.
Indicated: 12:00
